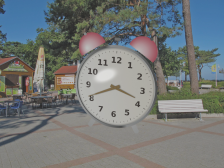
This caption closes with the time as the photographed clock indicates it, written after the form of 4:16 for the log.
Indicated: 3:41
